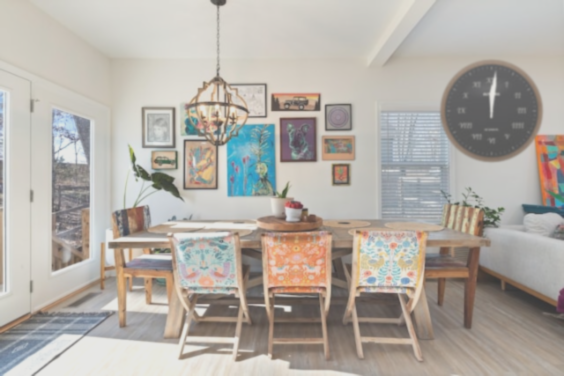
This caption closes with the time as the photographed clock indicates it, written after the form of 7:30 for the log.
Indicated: 12:01
